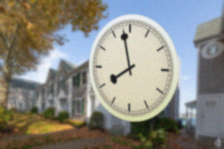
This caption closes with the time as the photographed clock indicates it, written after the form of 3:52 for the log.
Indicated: 7:58
